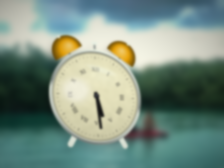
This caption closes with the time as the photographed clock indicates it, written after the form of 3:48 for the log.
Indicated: 5:29
